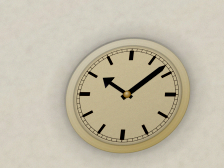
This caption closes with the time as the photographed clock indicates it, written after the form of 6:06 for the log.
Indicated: 10:08
